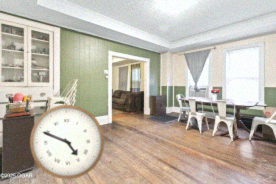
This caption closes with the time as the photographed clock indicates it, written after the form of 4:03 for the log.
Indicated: 4:49
